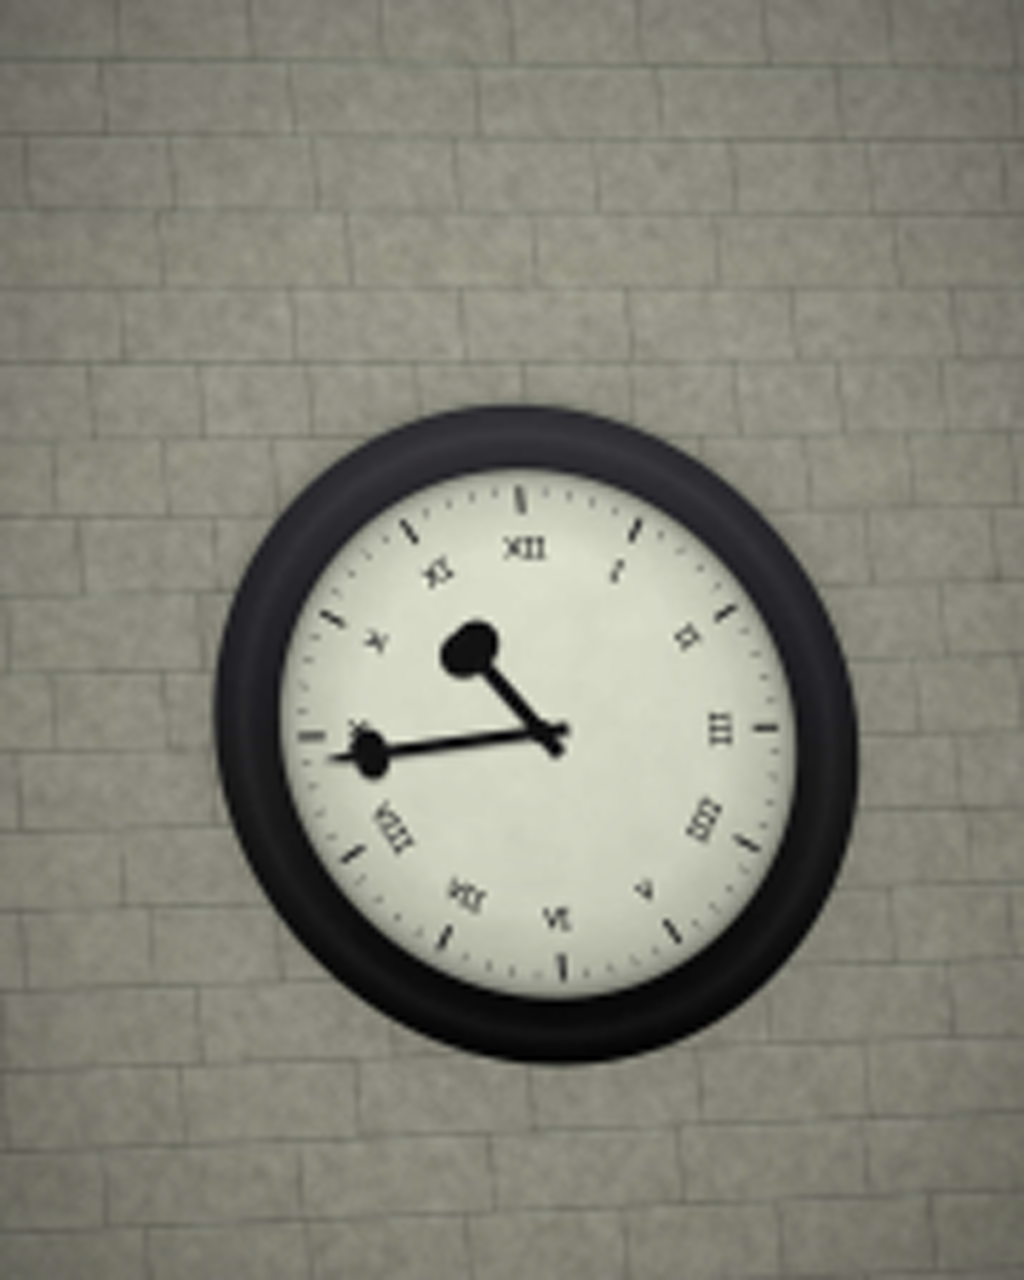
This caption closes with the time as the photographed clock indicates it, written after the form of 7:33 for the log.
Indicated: 10:44
